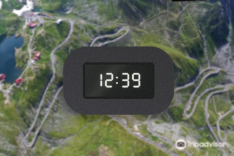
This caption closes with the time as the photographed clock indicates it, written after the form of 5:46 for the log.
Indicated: 12:39
